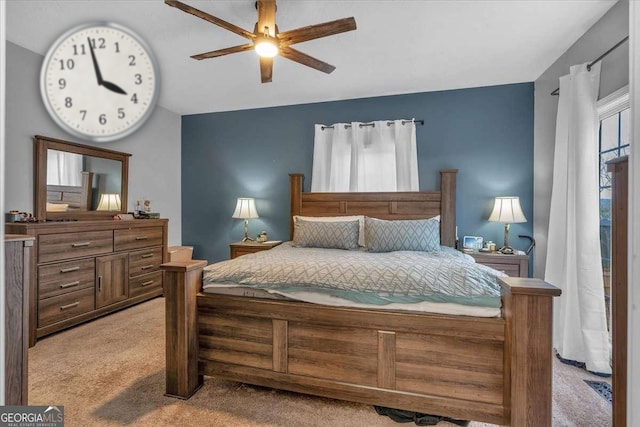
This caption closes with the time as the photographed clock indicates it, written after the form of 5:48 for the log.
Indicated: 3:58
